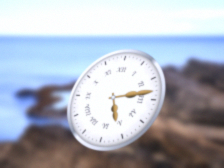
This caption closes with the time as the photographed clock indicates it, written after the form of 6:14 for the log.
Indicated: 5:13
